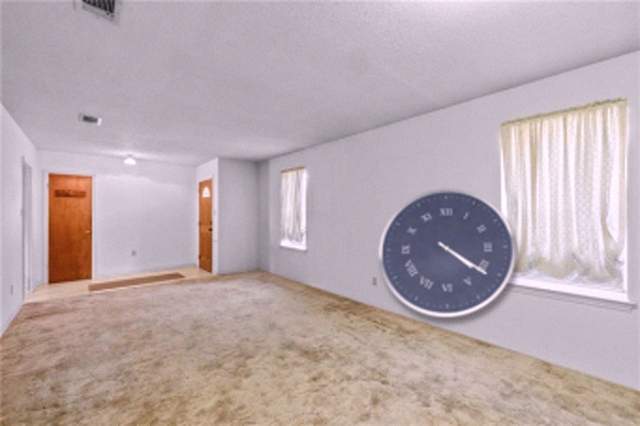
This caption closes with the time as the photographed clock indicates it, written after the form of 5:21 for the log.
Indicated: 4:21
